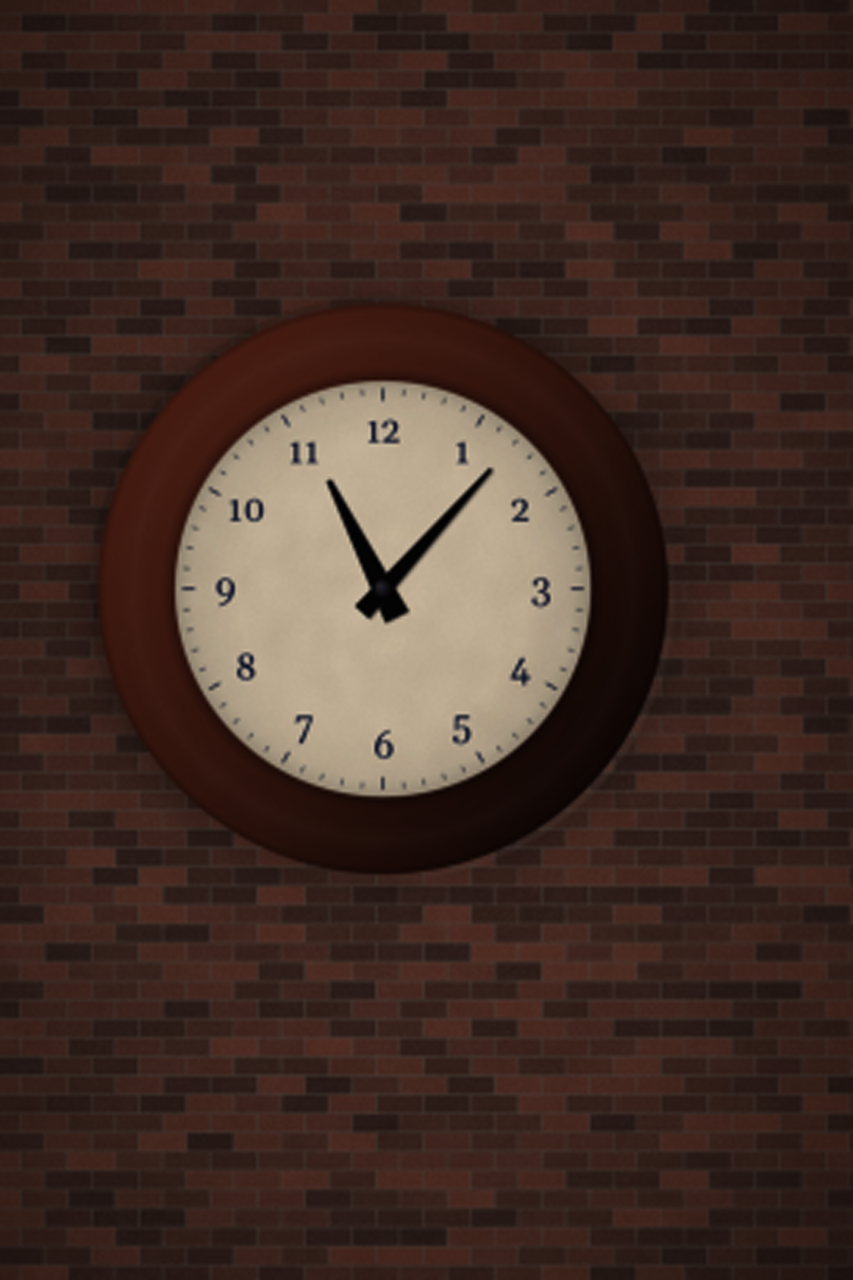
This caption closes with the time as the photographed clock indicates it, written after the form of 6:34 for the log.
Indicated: 11:07
